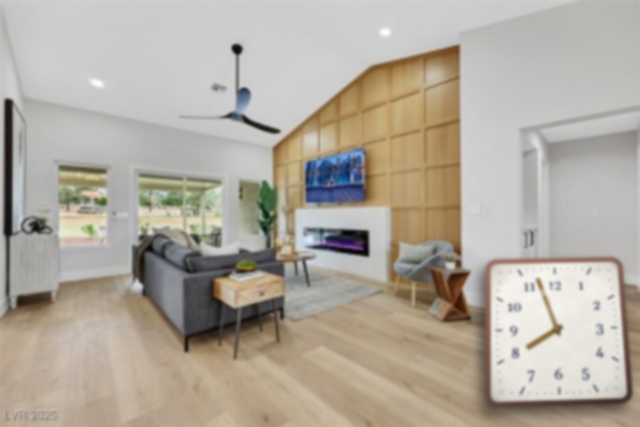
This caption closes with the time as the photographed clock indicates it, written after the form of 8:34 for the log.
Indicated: 7:57
